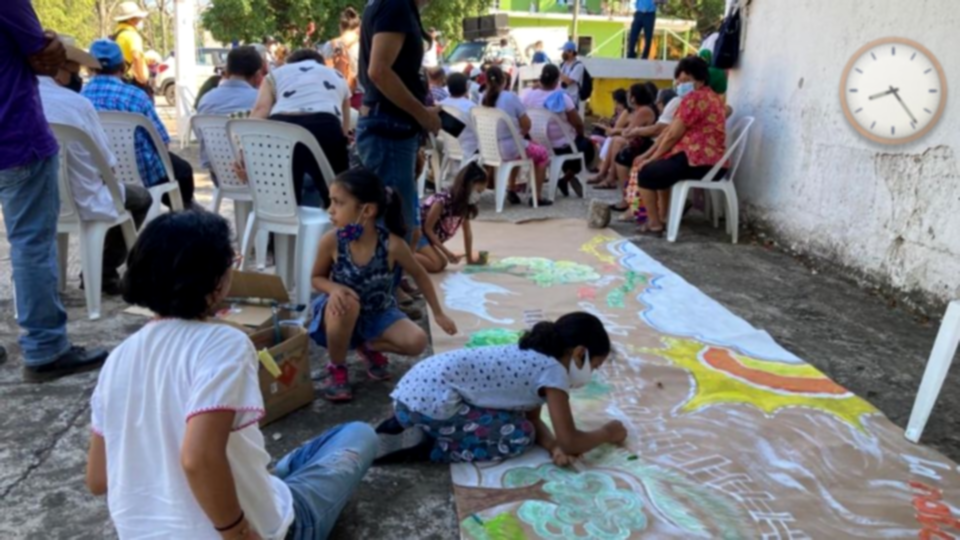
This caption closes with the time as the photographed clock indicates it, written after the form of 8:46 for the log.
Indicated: 8:24
